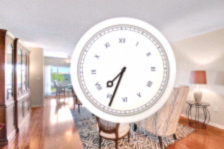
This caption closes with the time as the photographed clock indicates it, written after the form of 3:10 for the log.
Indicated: 7:34
